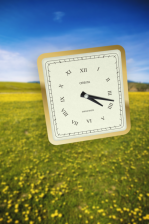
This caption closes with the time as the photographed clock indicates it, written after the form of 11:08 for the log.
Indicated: 4:18
